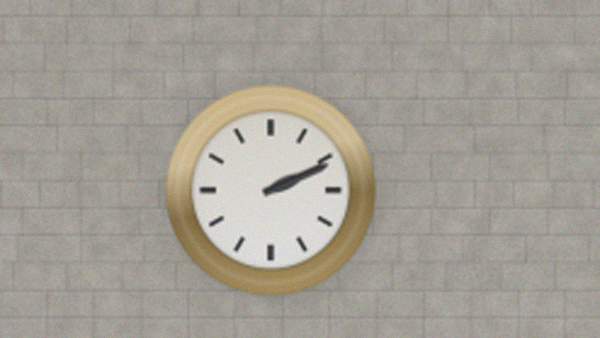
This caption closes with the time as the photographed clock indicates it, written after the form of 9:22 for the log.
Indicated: 2:11
